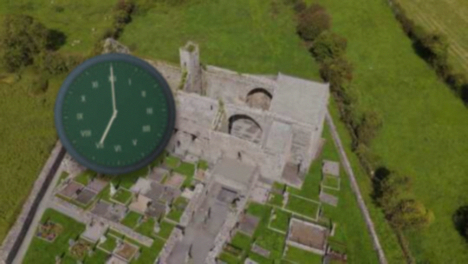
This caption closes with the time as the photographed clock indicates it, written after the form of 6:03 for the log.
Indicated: 7:00
